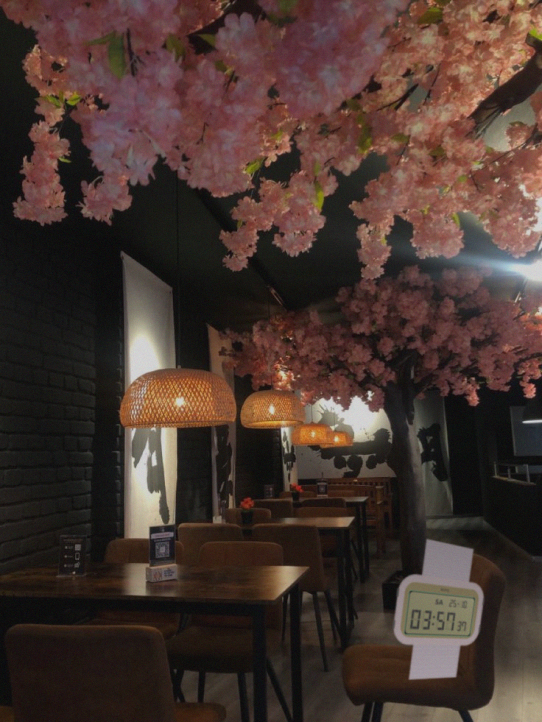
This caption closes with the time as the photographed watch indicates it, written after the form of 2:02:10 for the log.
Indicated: 3:57:37
